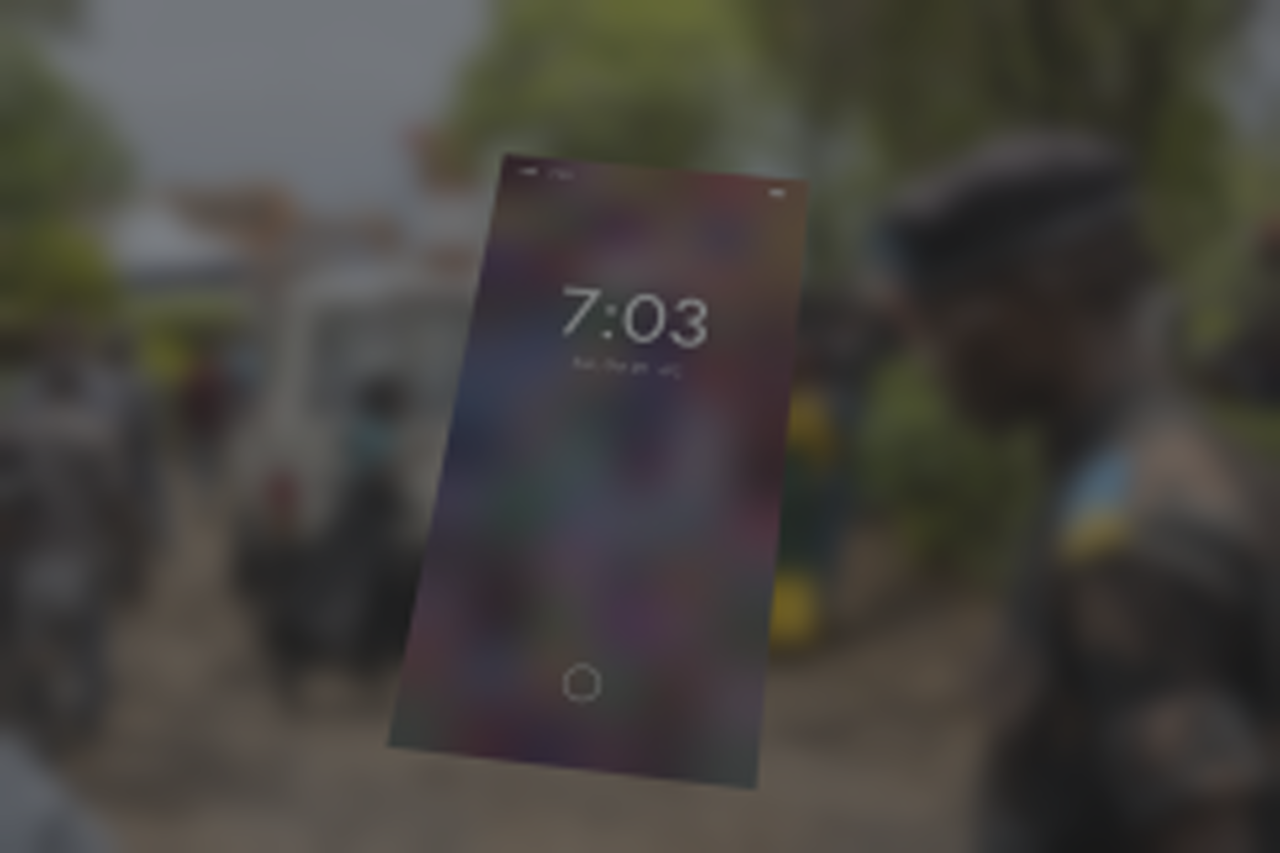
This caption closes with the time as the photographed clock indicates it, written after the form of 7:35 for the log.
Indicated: 7:03
